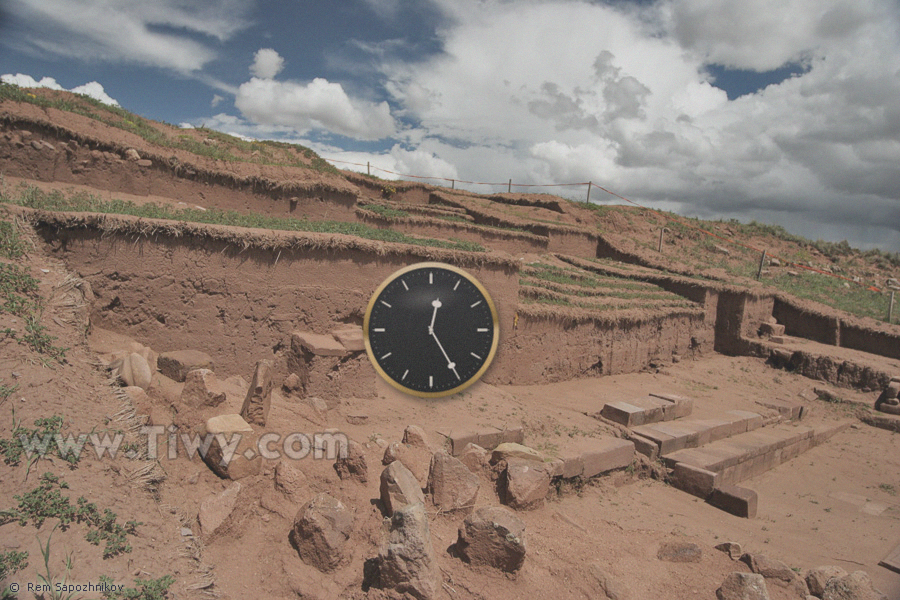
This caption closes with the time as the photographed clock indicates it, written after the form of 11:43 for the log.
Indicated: 12:25
